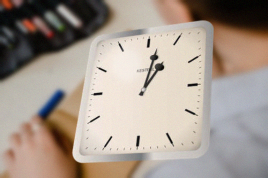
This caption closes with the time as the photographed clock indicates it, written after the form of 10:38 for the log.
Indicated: 1:02
